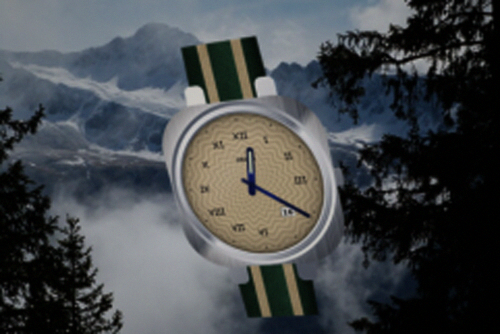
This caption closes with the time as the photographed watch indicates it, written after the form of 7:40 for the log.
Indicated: 12:21
